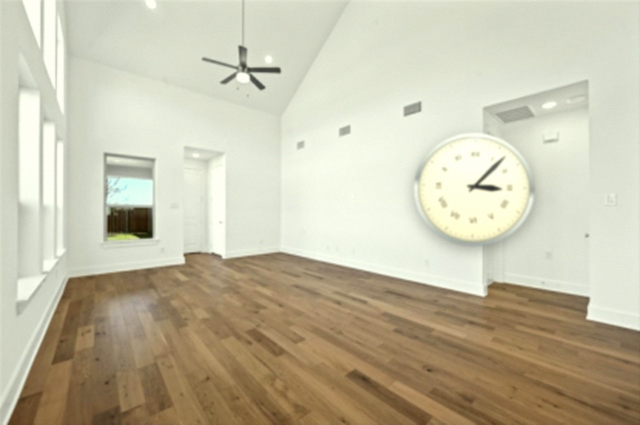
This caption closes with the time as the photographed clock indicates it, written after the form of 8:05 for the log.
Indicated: 3:07
